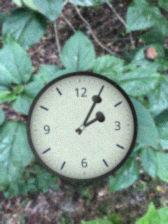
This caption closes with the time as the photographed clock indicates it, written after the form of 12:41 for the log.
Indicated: 2:05
